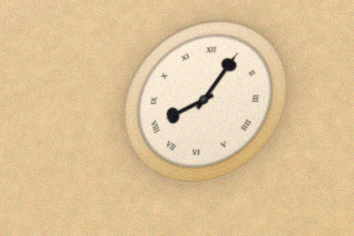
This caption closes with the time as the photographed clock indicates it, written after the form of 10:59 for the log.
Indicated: 8:05
